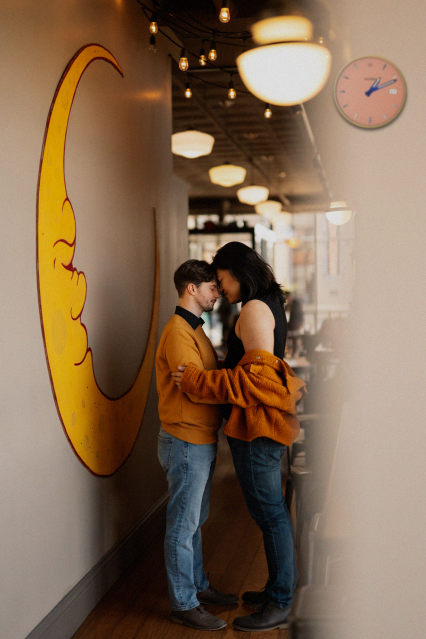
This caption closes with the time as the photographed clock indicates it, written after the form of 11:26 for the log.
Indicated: 1:11
